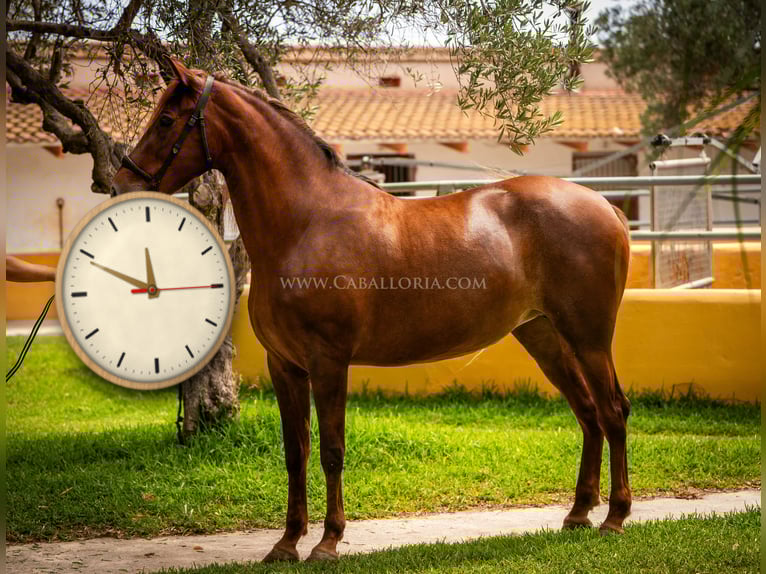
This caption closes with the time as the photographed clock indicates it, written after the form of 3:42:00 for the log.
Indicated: 11:49:15
